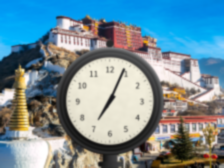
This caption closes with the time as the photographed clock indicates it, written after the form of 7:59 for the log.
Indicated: 7:04
